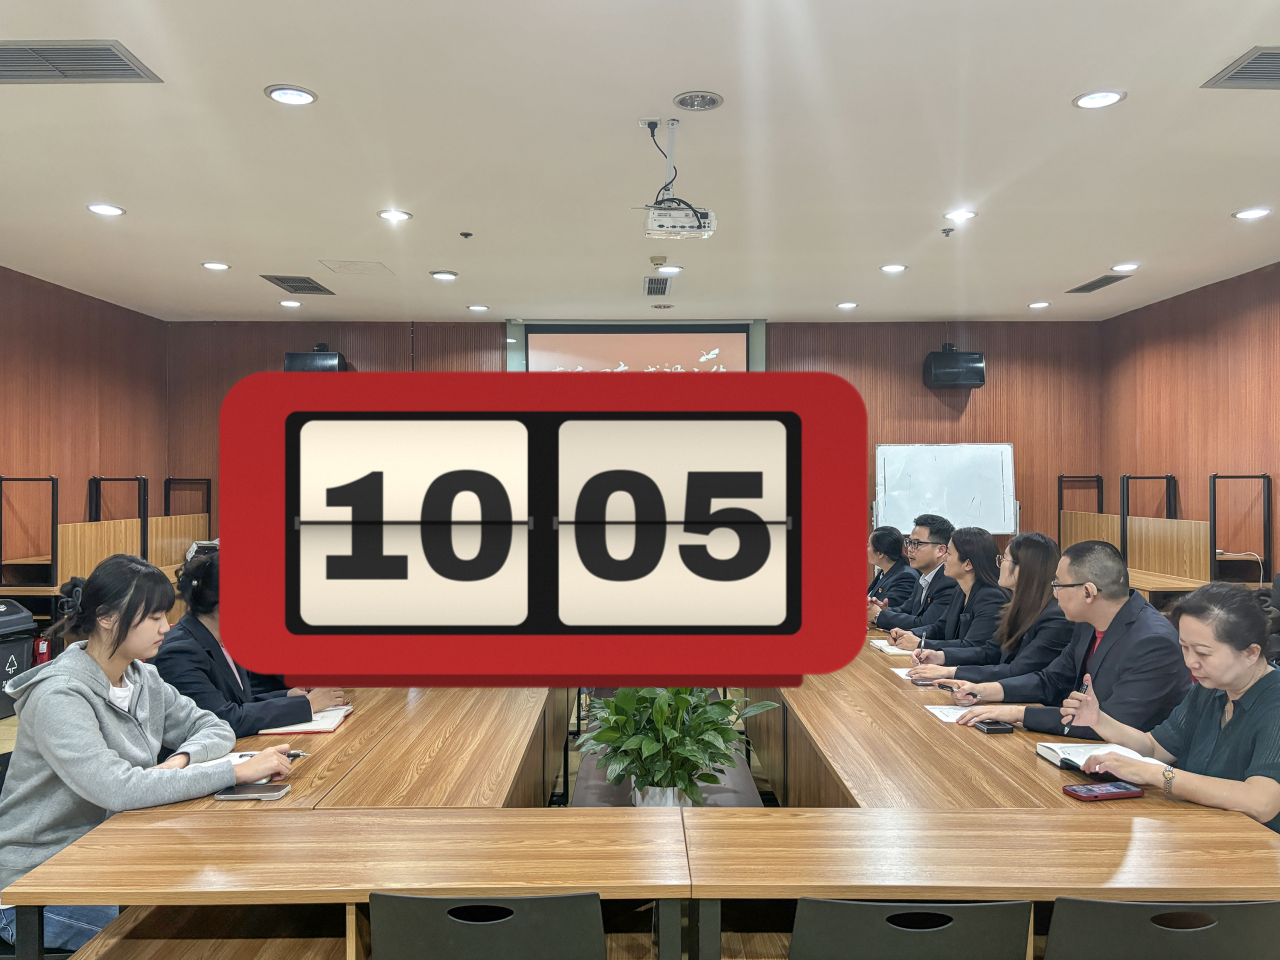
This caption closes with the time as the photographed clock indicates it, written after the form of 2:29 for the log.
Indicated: 10:05
